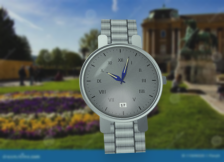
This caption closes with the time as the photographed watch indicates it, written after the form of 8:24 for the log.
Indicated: 10:03
